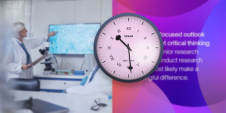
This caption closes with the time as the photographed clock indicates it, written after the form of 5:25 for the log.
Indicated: 10:29
